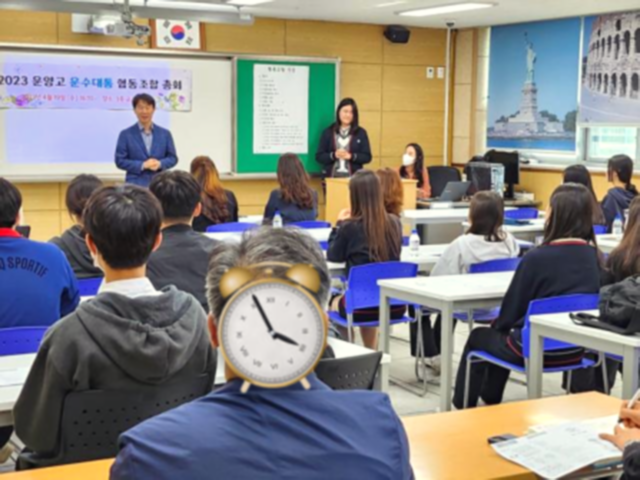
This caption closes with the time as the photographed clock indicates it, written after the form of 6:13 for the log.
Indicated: 3:56
